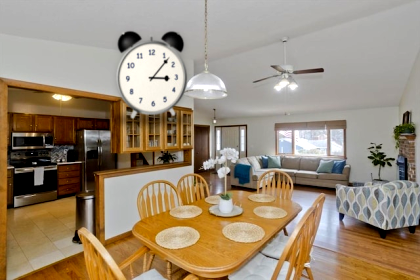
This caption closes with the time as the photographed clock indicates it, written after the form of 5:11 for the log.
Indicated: 3:07
